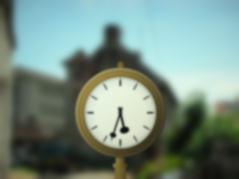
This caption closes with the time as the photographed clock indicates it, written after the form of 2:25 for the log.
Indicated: 5:33
